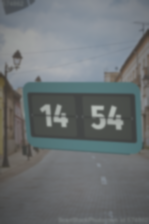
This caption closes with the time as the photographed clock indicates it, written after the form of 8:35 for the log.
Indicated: 14:54
